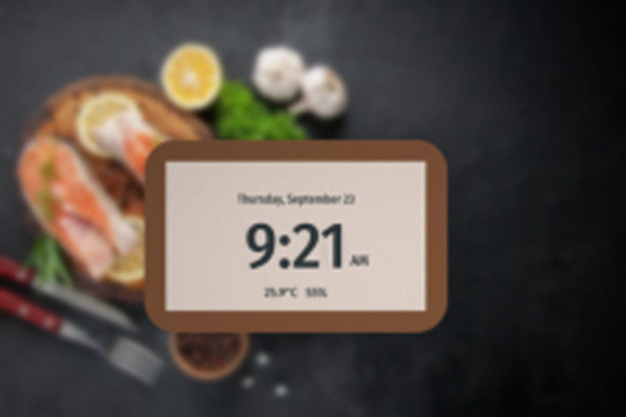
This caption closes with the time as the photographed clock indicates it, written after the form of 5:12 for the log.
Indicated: 9:21
